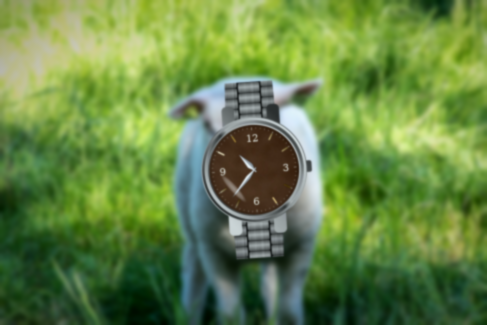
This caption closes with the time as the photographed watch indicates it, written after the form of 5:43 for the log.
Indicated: 10:37
